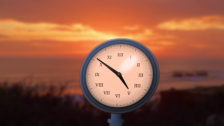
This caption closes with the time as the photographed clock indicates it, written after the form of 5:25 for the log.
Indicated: 4:51
